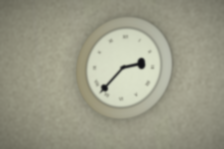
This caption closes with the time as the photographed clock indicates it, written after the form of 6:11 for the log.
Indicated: 2:37
